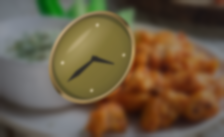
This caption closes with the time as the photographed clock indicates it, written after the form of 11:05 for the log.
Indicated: 3:39
